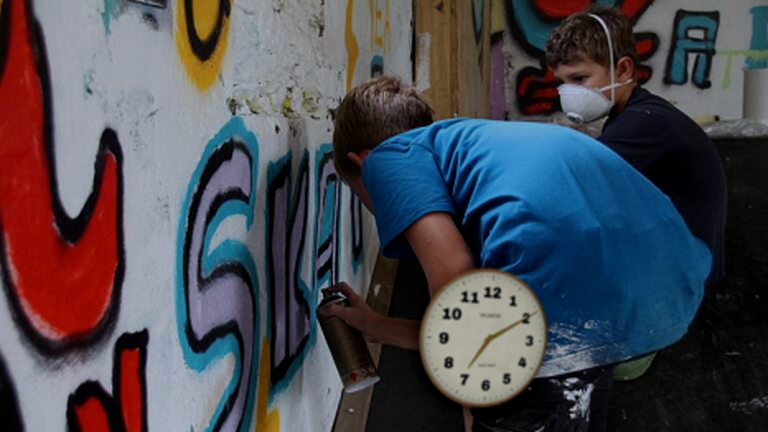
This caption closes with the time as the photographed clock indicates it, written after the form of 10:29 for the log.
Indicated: 7:10
